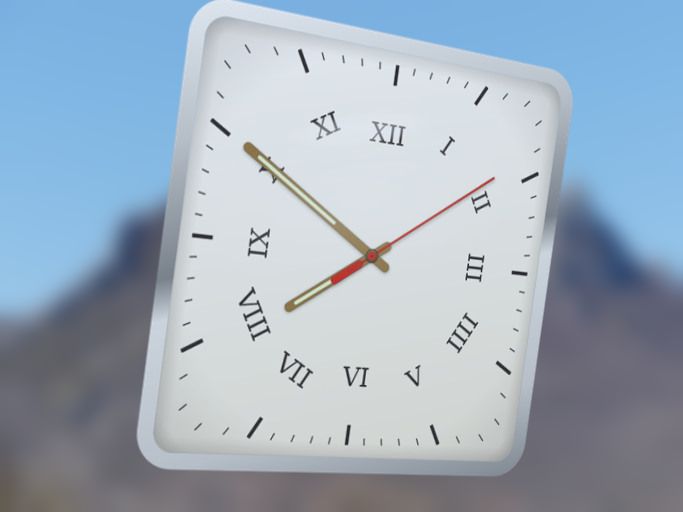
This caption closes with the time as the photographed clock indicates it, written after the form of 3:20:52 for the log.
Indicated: 7:50:09
